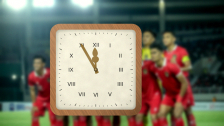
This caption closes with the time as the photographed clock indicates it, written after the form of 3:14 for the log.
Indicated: 11:55
